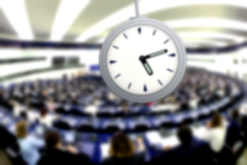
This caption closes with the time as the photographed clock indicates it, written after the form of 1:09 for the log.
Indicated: 5:13
